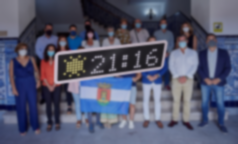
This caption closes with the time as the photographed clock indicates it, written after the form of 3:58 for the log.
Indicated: 21:16
